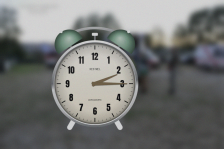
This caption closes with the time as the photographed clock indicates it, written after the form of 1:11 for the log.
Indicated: 2:15
